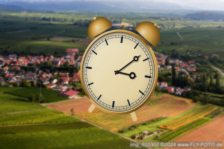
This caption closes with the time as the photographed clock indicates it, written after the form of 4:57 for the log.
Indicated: 3:08
